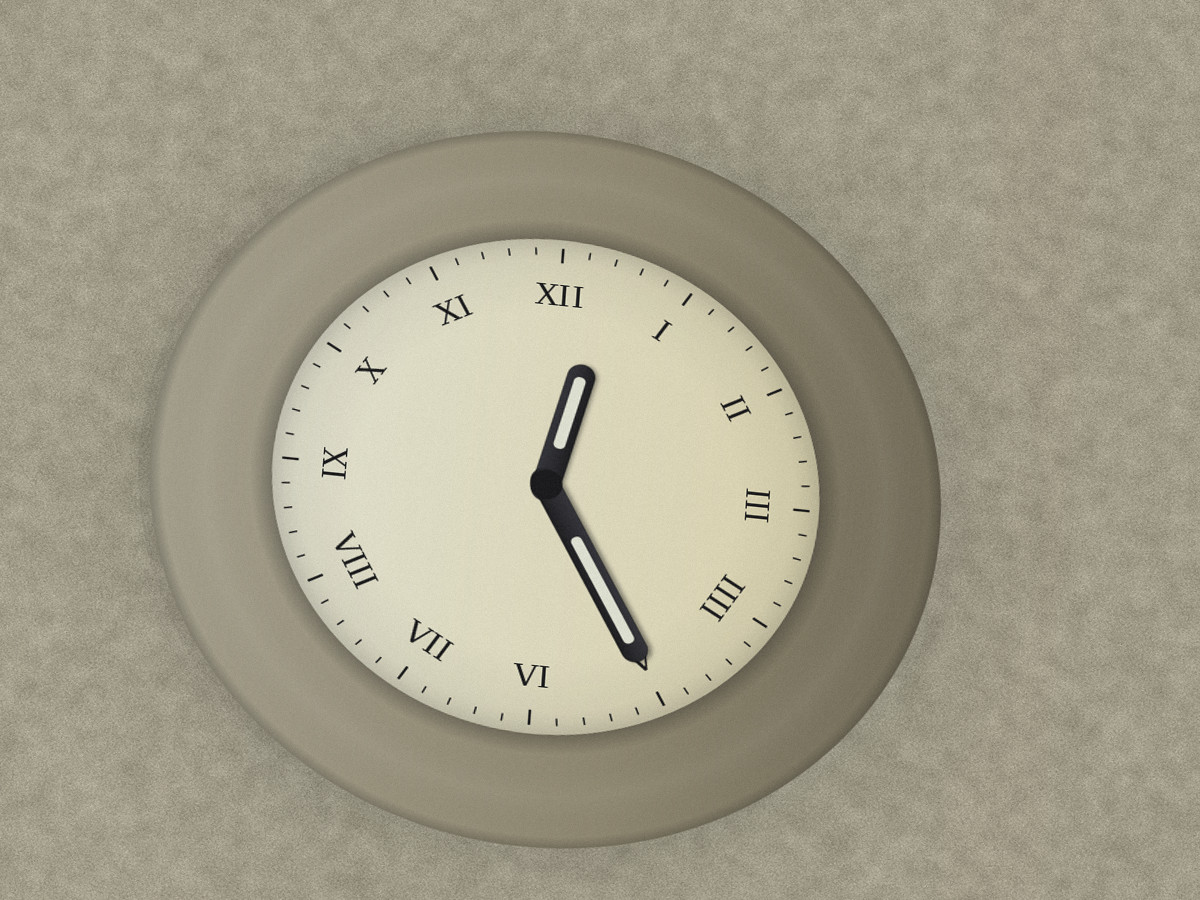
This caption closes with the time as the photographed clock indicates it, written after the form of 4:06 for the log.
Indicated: 12:25
